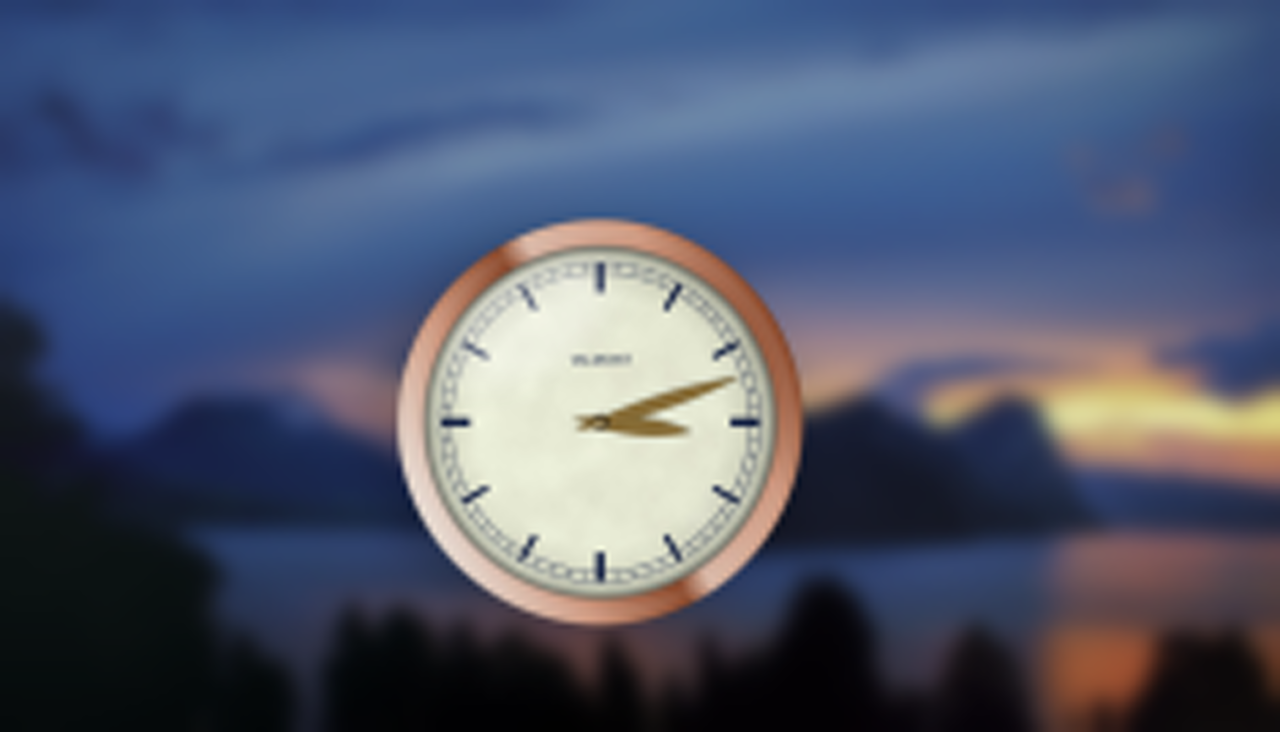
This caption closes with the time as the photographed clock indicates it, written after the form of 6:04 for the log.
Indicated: 3:12
